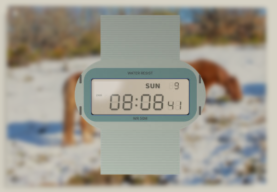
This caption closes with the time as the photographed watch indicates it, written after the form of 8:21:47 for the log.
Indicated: 8:08:41
